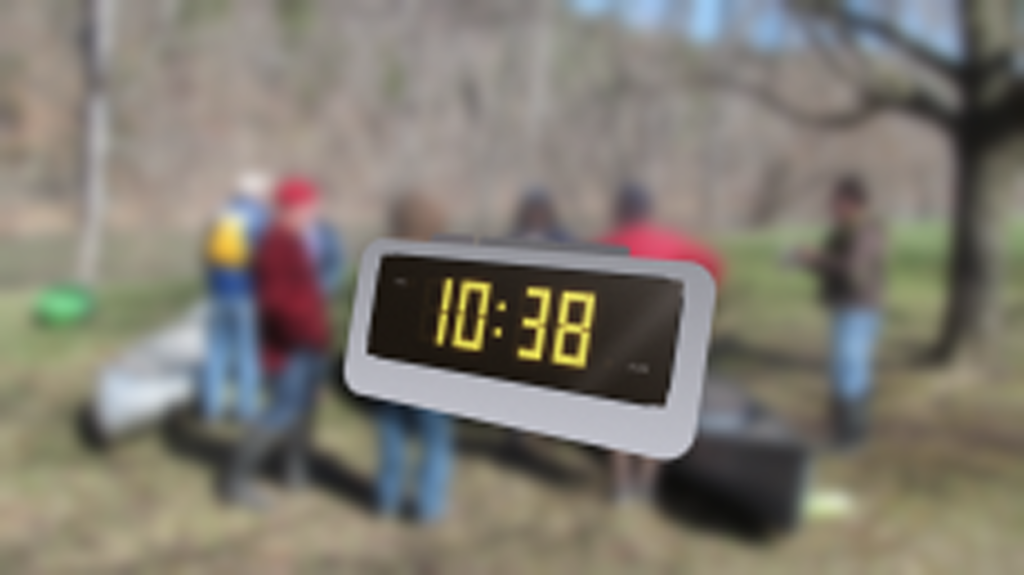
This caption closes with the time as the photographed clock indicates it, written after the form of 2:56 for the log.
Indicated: 10:38
